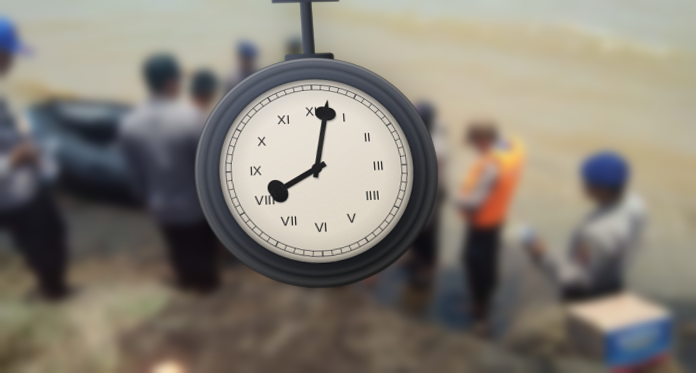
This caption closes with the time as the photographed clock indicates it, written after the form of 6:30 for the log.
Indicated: 8:02
